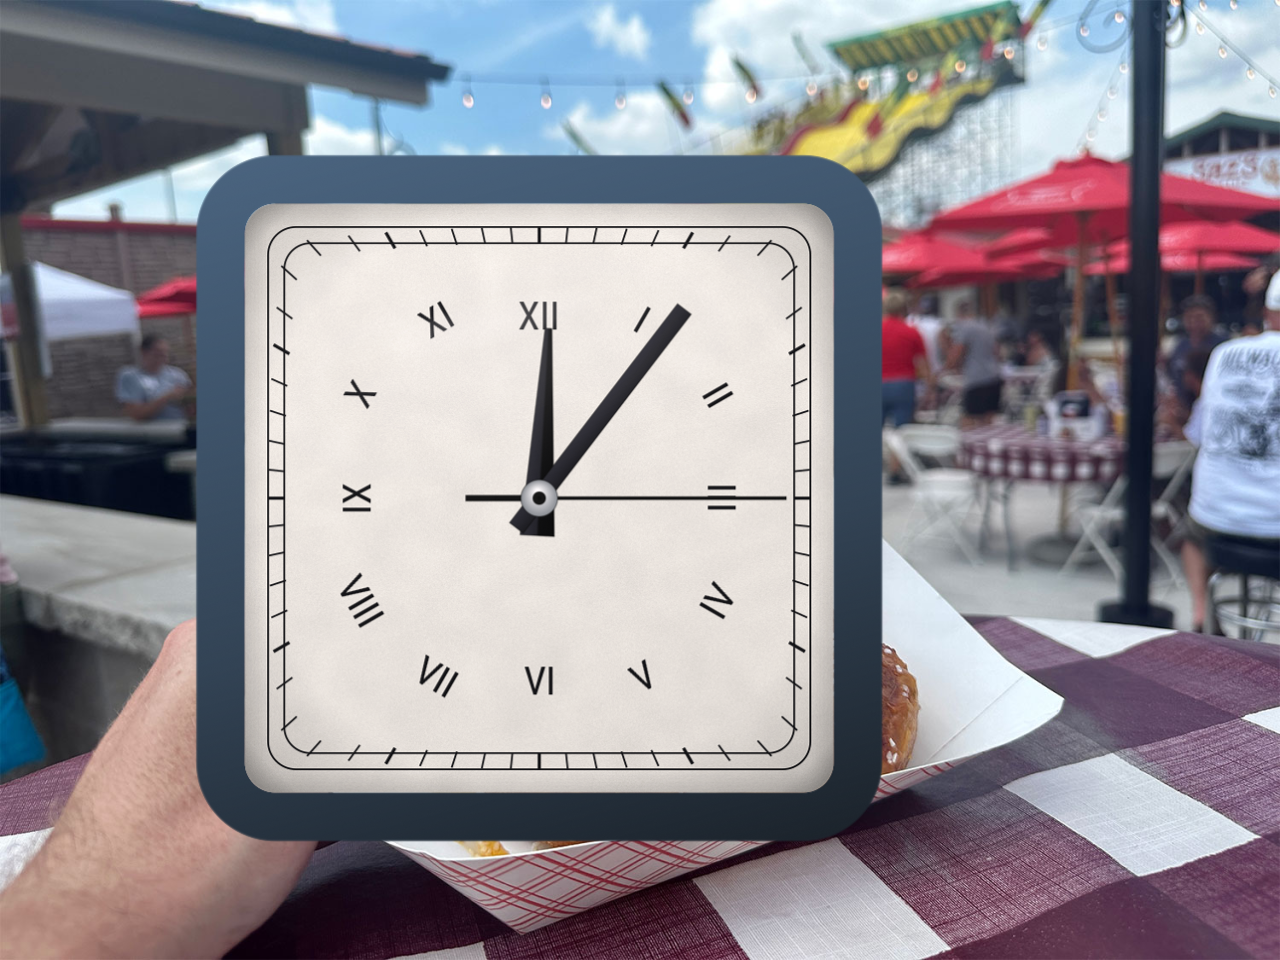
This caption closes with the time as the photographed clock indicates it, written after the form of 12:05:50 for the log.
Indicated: 12:06:15
